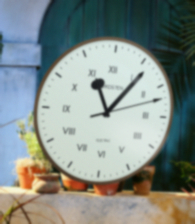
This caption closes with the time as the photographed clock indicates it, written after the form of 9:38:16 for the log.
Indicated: 11:06:12
